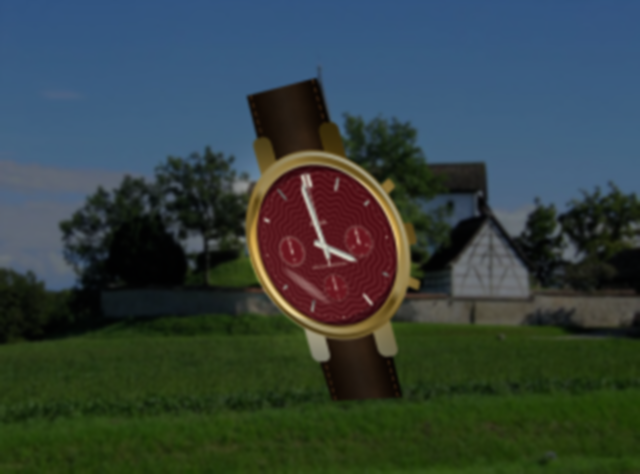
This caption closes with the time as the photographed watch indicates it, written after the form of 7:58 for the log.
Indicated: 3:59
